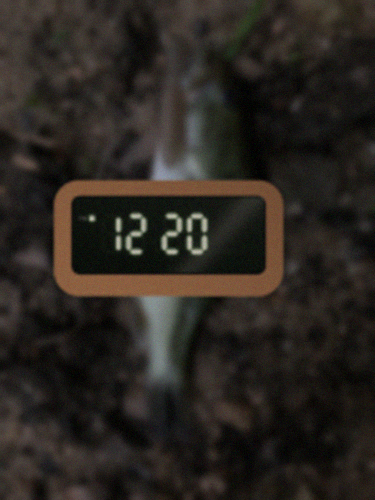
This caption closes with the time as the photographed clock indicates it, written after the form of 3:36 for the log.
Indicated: 12:20
